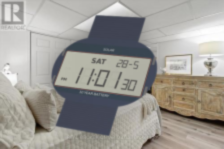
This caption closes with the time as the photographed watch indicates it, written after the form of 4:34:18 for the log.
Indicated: 11:01:30
